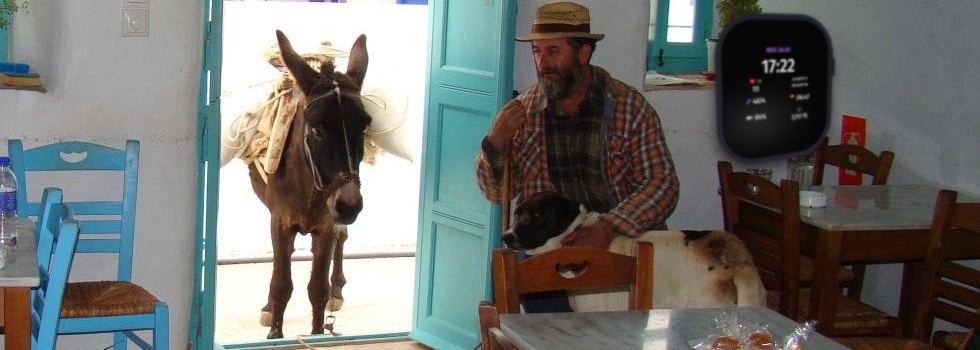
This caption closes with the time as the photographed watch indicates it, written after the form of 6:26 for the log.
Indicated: 17:22
